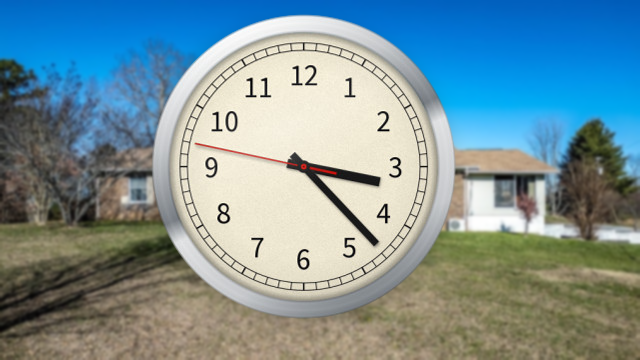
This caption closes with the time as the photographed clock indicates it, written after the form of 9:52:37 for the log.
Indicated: 3:22:47
